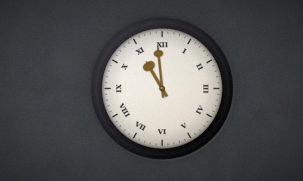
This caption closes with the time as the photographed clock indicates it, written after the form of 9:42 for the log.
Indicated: 10:59
